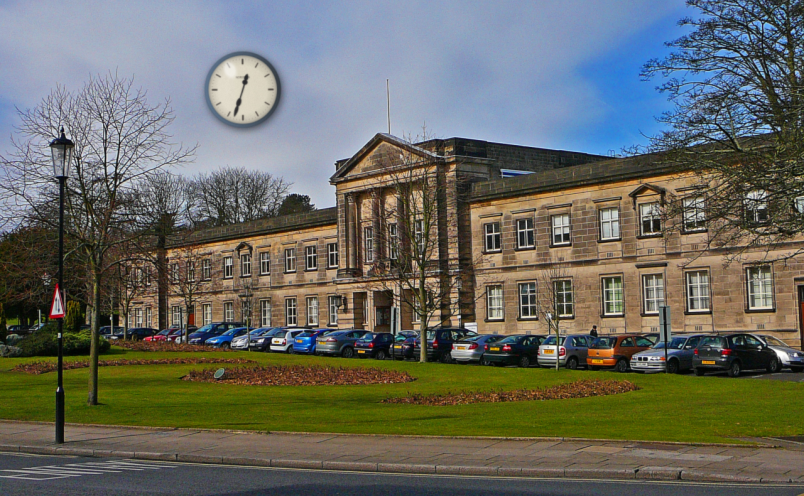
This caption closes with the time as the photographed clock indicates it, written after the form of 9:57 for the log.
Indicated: 12:33
